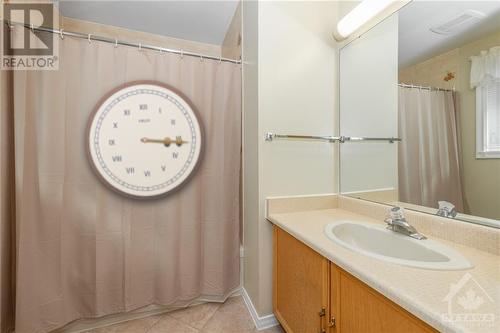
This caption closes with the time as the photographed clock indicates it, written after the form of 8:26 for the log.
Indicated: 3:16
